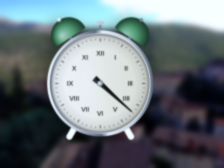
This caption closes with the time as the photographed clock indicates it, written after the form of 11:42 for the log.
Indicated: 4:22
